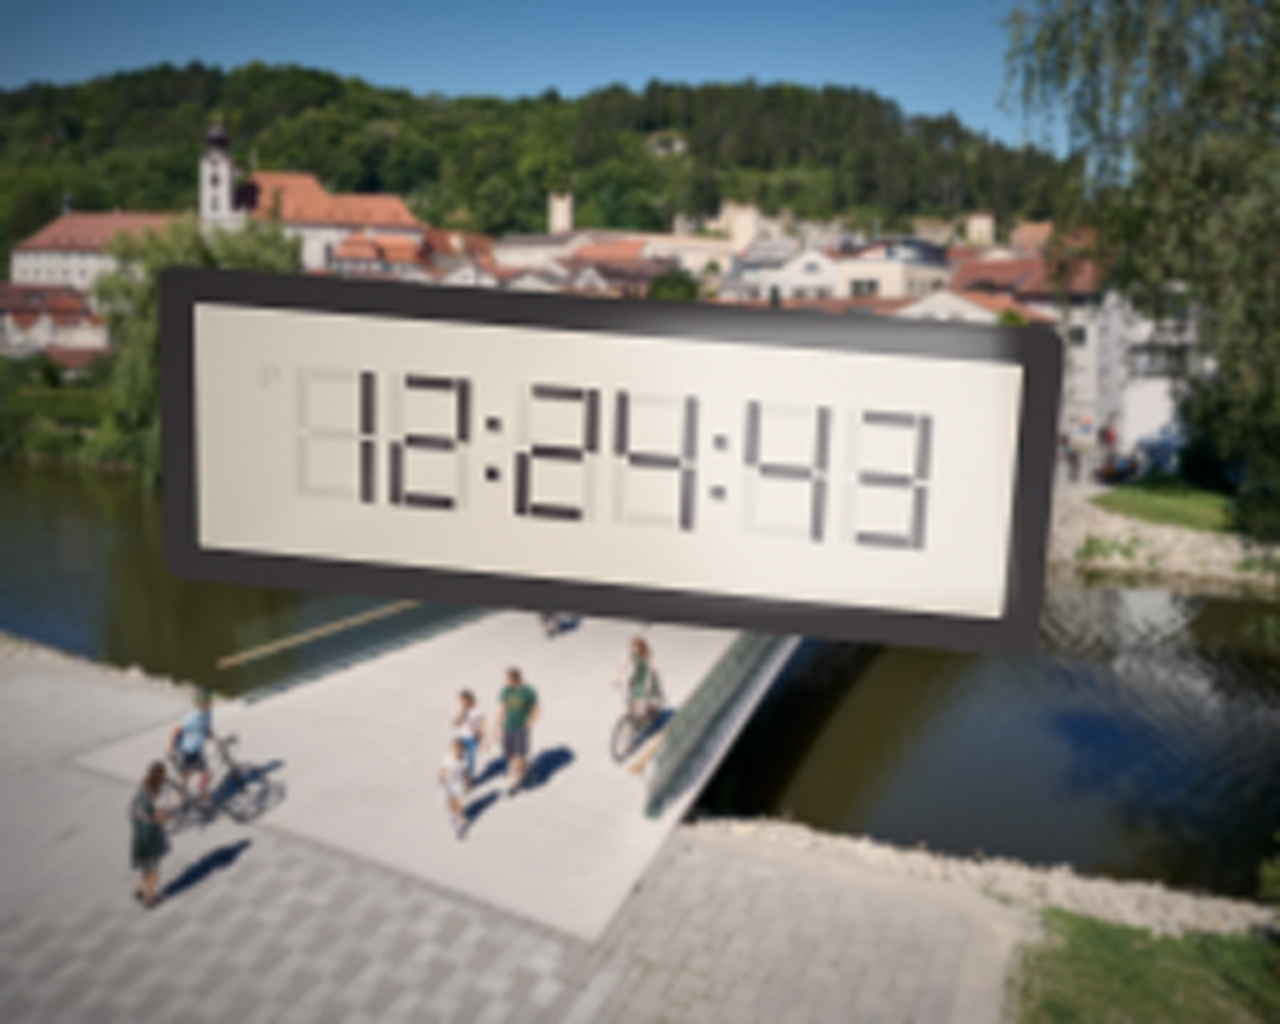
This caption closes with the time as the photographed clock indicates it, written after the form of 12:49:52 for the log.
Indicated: 12:24:43
